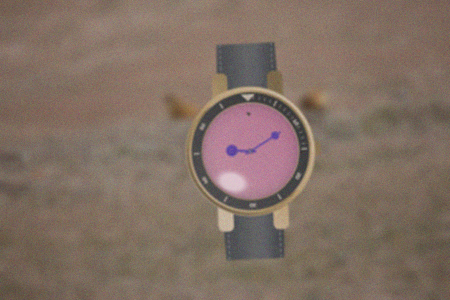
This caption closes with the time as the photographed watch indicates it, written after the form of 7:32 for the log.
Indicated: 9:10
